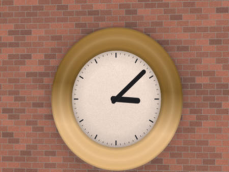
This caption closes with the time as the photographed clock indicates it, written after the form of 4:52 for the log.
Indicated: 3:08
